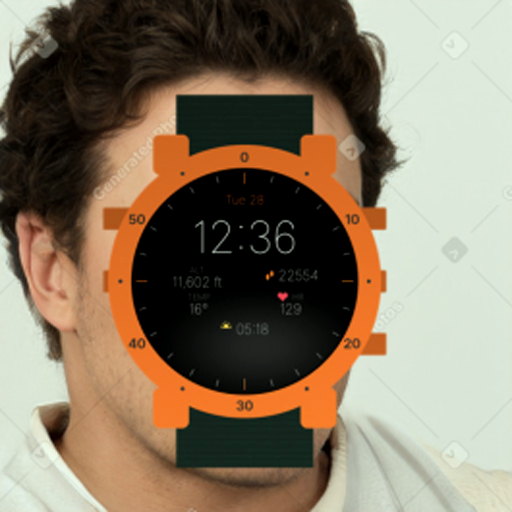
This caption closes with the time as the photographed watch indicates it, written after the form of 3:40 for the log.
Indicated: 12:36
